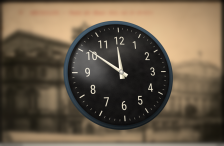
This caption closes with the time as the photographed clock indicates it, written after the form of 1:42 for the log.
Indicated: 11:51
